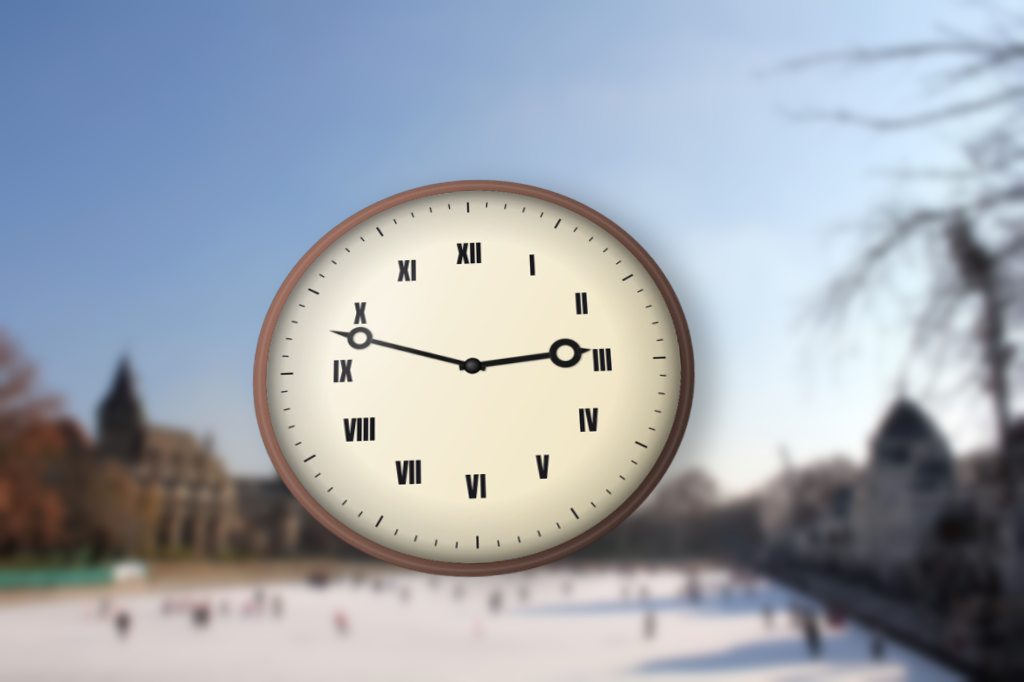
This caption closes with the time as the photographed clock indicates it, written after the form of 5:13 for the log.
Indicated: 2:48
